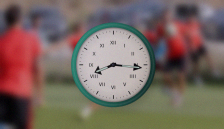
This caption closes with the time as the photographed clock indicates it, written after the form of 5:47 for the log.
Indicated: 8:16
